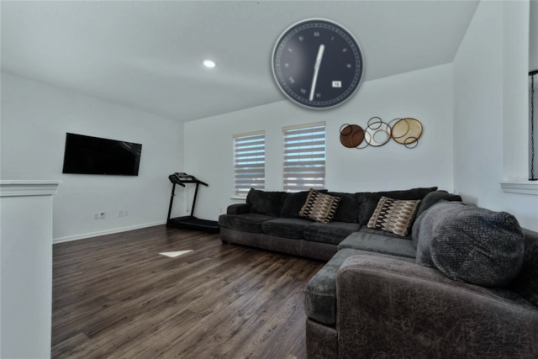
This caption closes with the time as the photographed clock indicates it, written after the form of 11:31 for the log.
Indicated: 12:32
